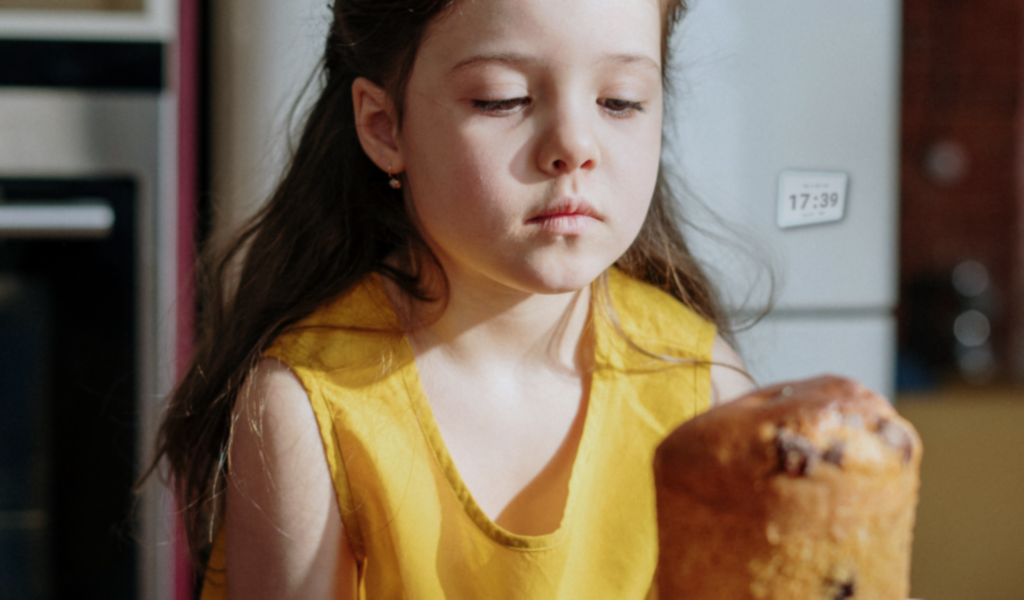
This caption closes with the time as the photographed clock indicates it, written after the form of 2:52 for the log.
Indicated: 17:39
